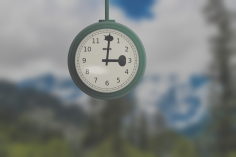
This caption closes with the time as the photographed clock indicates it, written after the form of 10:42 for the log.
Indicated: 3:01
